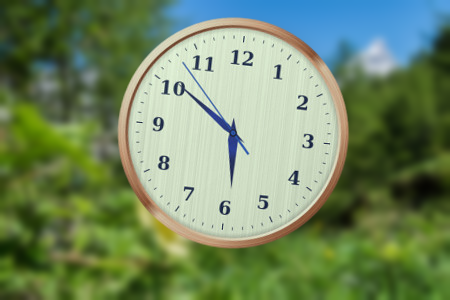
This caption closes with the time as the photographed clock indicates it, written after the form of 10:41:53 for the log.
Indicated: 5:50:53
